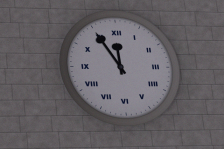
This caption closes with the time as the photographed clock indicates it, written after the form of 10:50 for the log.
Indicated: 11:55
